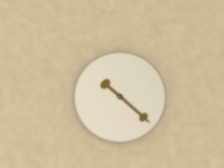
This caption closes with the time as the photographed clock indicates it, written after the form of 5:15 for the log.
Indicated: 10:22
